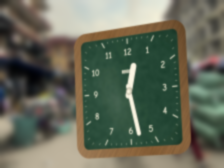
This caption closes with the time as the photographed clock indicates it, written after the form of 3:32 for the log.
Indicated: 12:28
